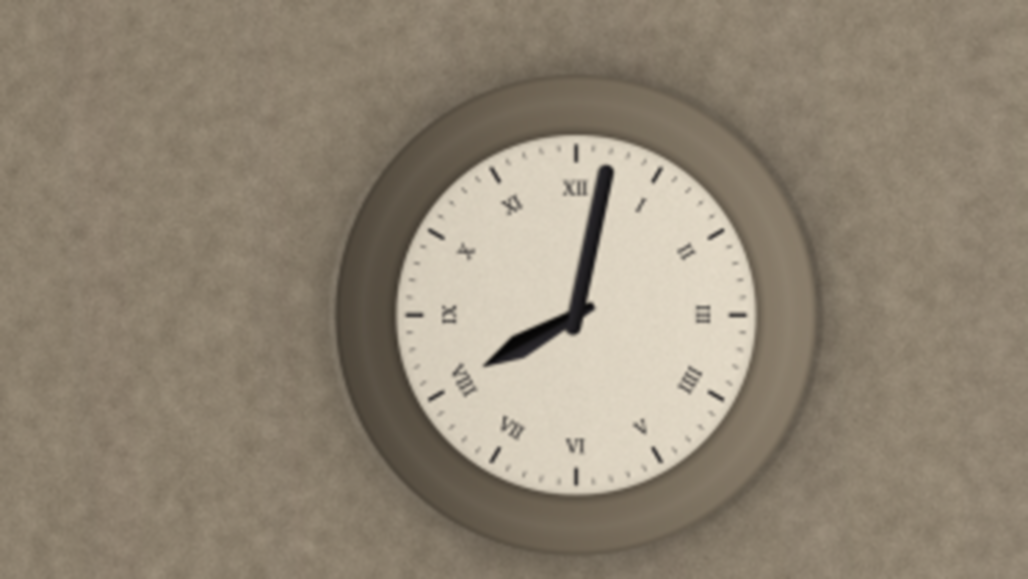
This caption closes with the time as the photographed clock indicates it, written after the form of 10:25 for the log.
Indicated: 8:02
